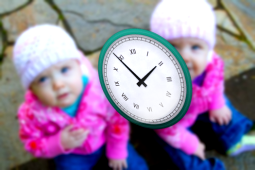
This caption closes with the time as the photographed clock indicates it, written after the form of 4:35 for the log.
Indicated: 1:54
